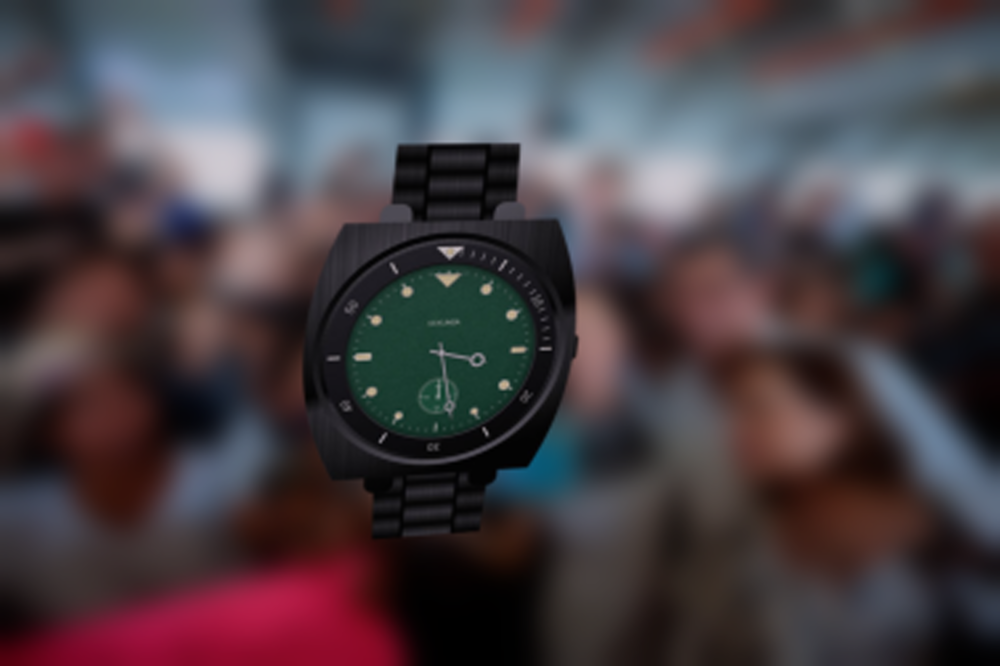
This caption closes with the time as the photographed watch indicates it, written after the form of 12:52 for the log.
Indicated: 3:28
